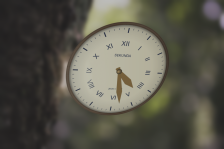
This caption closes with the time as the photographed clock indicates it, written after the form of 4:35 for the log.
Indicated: 4:28
